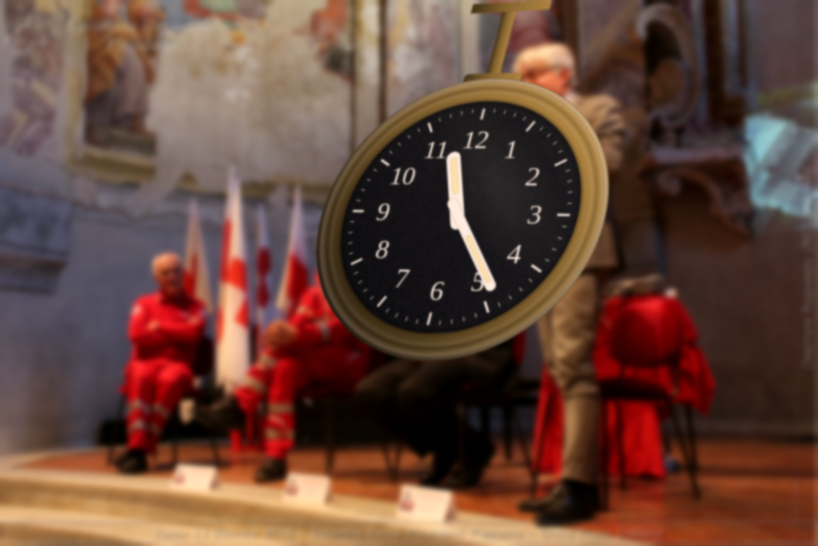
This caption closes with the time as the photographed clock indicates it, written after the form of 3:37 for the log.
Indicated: 11:24
